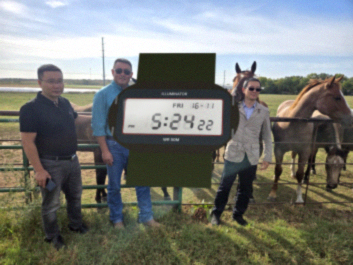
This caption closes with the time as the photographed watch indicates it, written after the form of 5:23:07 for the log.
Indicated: 5:24:22
